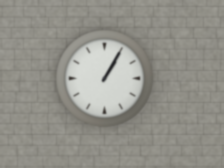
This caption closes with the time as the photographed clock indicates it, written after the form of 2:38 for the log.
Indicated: 1:05
